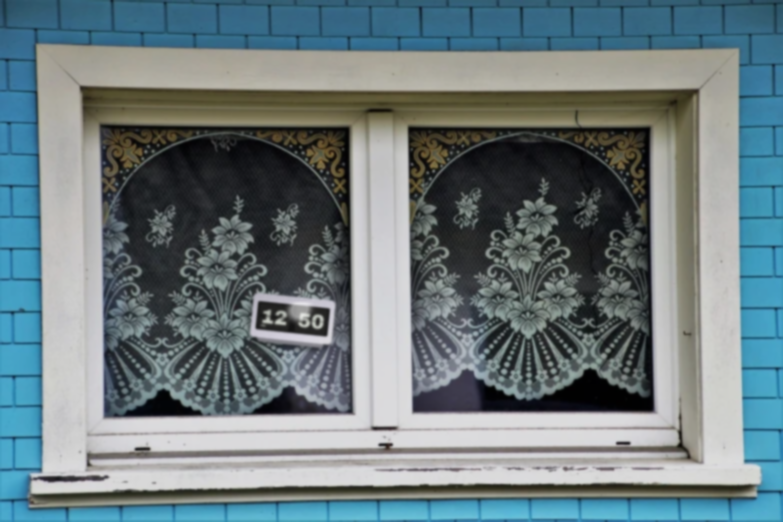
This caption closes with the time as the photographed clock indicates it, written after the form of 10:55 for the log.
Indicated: 12:50
